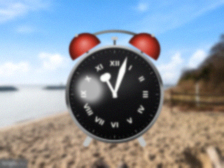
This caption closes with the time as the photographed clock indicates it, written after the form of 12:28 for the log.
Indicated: 11:03
